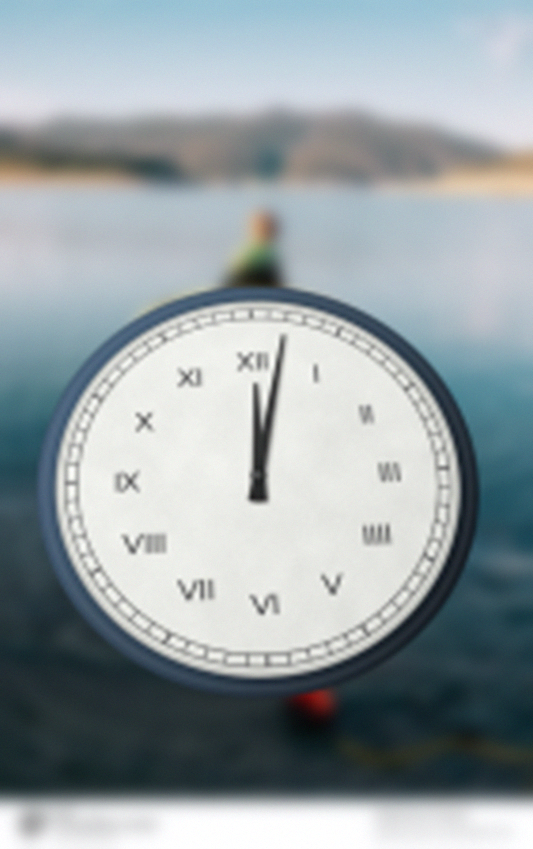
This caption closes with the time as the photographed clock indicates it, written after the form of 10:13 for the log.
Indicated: 12:02
